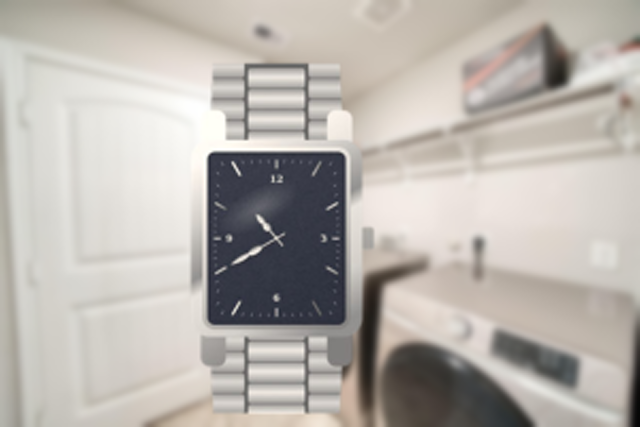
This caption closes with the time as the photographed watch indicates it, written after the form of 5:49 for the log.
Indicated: 10:40
